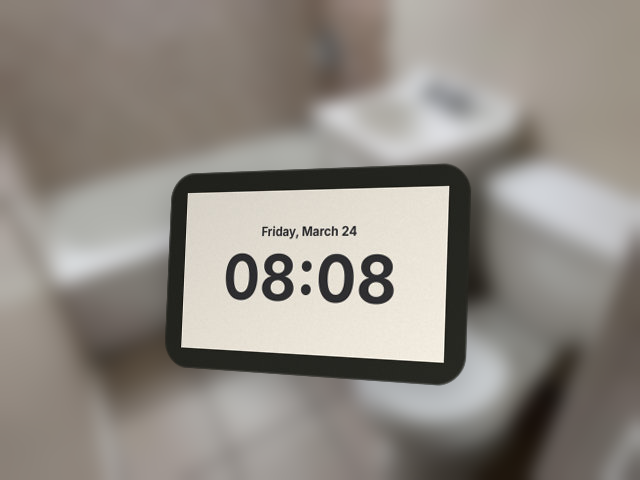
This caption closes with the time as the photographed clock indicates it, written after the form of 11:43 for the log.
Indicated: 8:08
